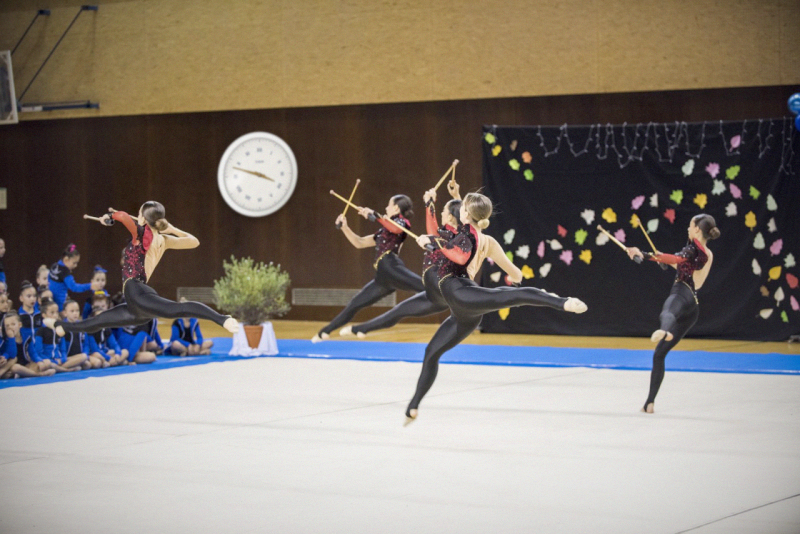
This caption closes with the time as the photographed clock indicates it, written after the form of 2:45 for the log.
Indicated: 3:48
